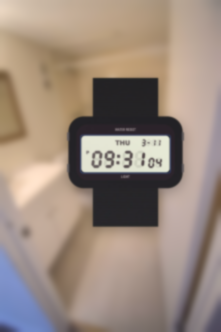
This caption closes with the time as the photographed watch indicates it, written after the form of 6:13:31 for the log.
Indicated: 9:31:04
